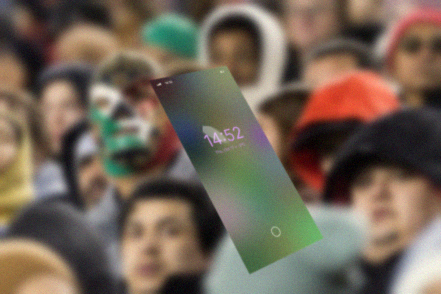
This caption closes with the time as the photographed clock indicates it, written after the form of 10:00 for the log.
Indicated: 14:52
